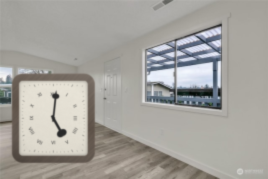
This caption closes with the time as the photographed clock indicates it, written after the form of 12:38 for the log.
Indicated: 5:01
